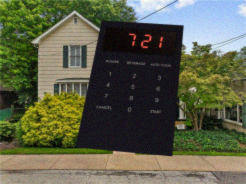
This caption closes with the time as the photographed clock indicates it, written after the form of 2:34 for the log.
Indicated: 7:21
